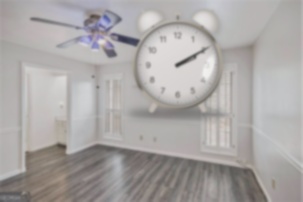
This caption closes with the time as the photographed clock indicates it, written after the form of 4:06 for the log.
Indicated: 2:10
